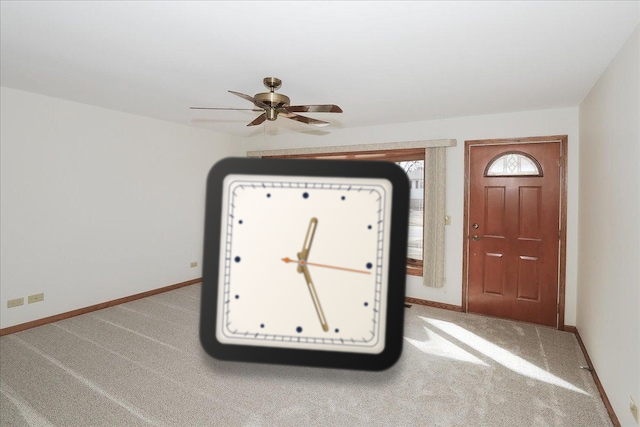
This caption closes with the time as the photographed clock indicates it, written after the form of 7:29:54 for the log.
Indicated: 12:26:16
